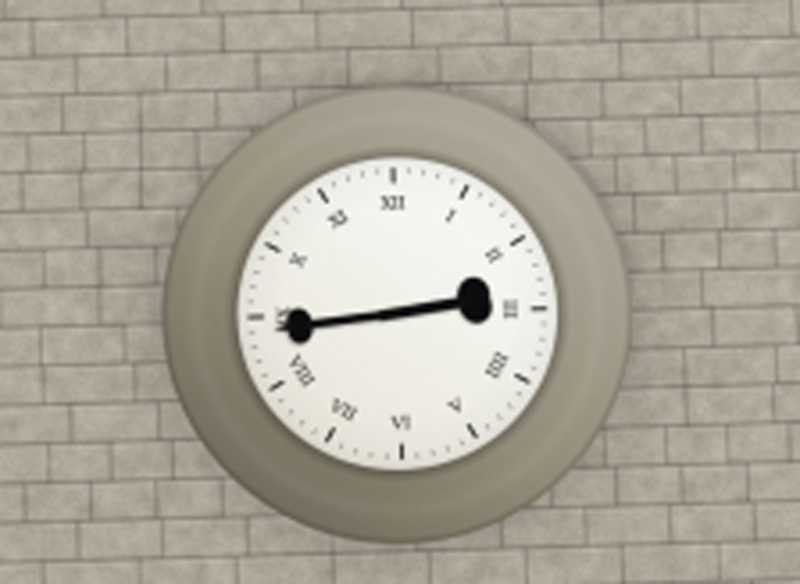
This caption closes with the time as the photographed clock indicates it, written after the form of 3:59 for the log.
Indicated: 2:44
